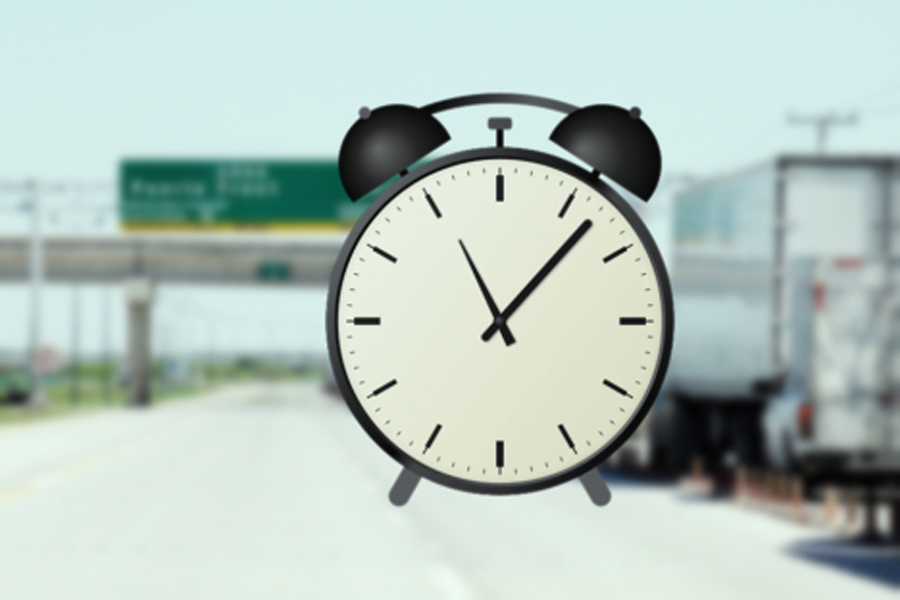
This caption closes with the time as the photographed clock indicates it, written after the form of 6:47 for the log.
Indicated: 11:07
